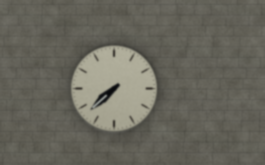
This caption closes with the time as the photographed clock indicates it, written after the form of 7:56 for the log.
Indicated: 7:38
